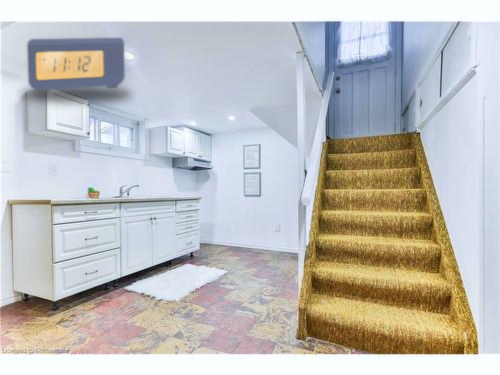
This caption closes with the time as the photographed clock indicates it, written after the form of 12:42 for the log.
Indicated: 11:12
